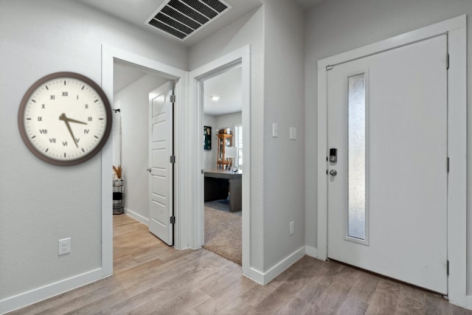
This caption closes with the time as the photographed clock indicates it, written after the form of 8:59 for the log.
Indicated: 3:26
